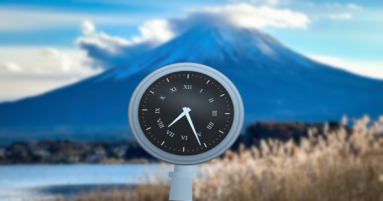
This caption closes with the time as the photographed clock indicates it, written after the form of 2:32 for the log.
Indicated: 7:26
